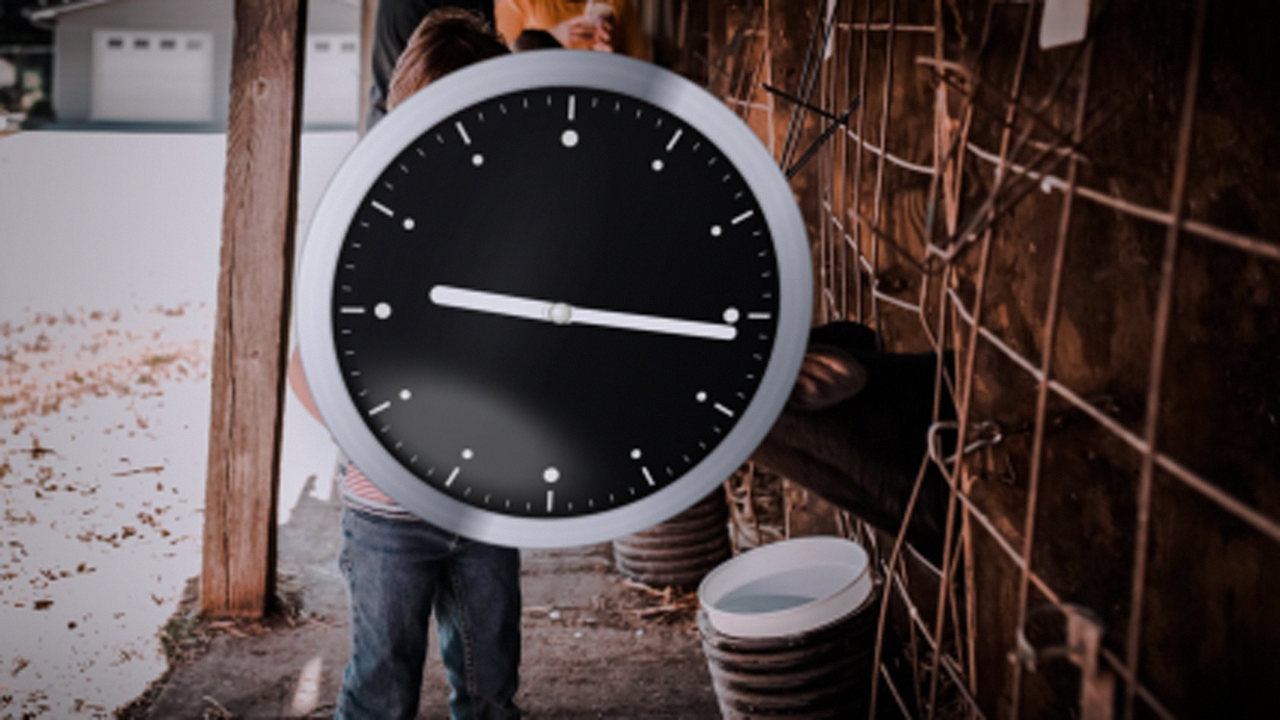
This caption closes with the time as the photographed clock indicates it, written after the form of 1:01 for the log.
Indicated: 9:16
